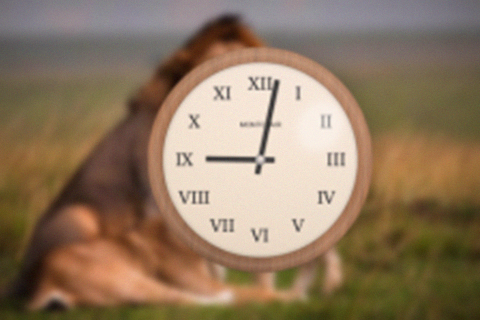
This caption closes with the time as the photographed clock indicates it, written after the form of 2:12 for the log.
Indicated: 9:02
